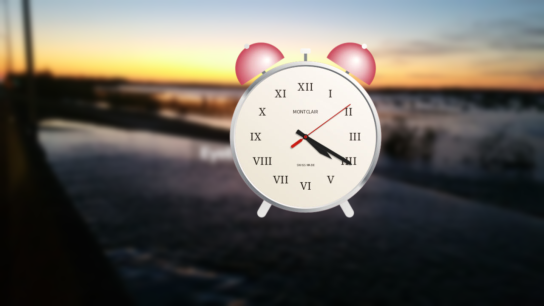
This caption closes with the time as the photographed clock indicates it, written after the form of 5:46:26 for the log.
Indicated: 4:20:09
